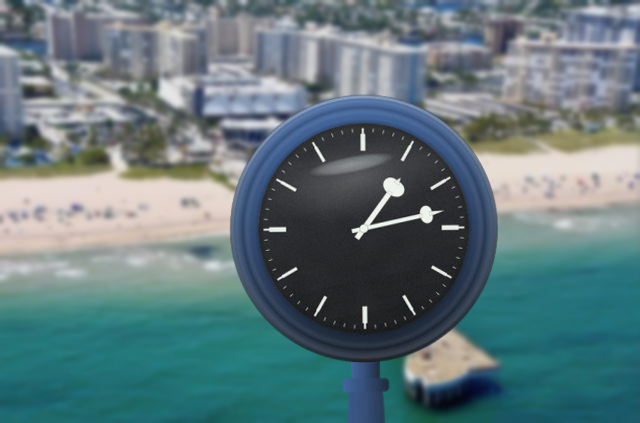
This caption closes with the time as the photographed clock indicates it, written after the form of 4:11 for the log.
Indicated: 1:13
